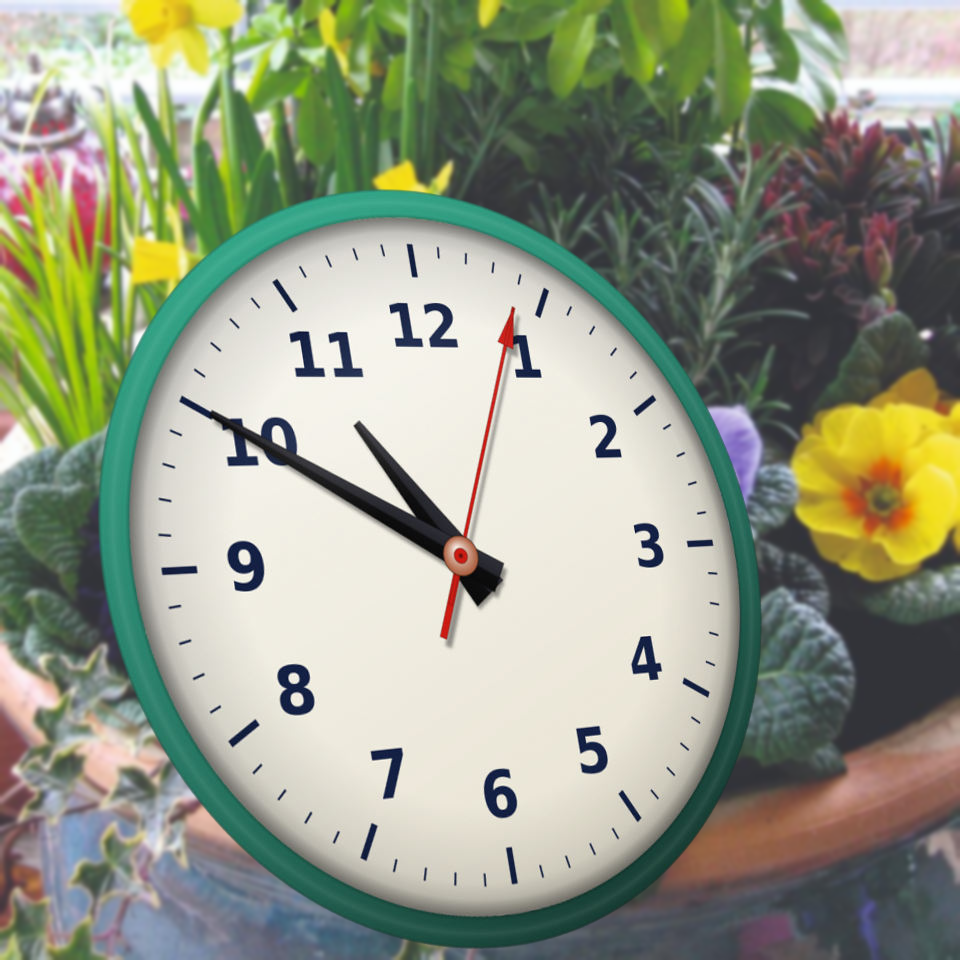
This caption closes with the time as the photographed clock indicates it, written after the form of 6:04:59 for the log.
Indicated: 10:50:04
